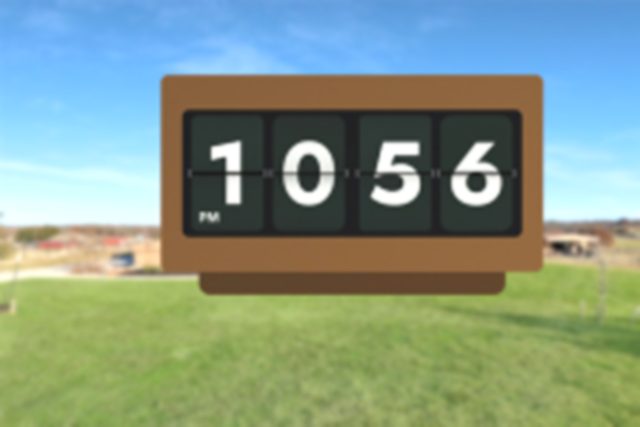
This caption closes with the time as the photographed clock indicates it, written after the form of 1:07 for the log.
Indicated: 10:56
